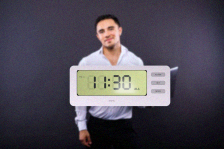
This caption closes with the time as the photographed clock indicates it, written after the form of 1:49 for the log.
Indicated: 11:30
